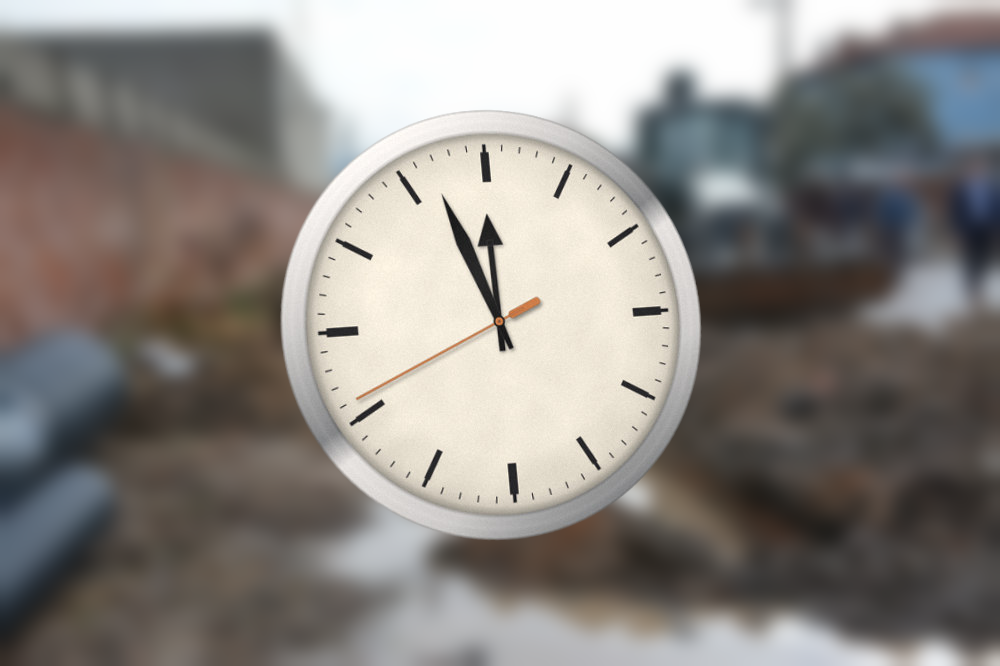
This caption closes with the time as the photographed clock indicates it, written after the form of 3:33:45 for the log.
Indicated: 11:56:41
